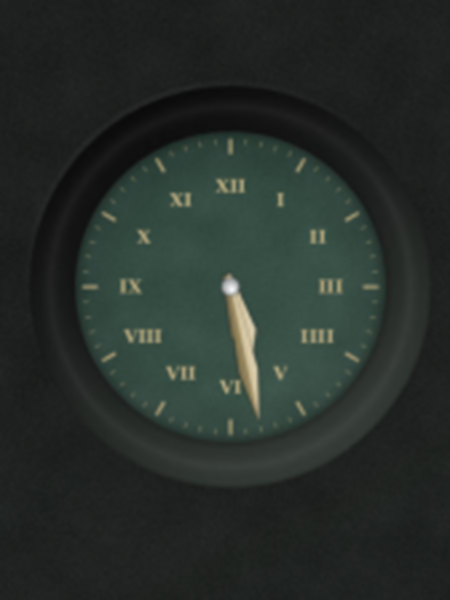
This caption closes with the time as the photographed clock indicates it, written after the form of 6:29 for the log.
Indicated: 5:28
